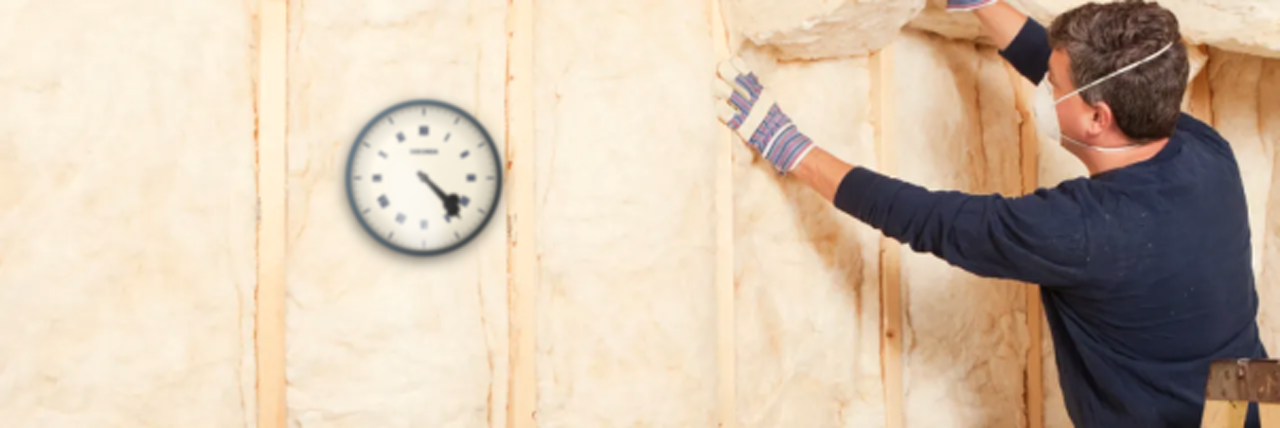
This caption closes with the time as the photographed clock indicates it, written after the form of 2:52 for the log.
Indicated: 4:23
